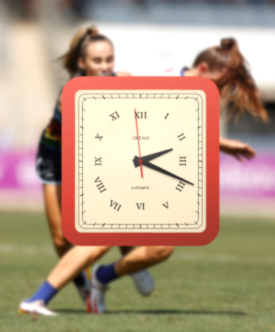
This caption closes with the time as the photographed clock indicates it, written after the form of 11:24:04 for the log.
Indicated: 2:18:59
